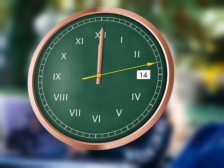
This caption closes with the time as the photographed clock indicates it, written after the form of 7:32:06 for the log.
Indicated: 12:00:13
